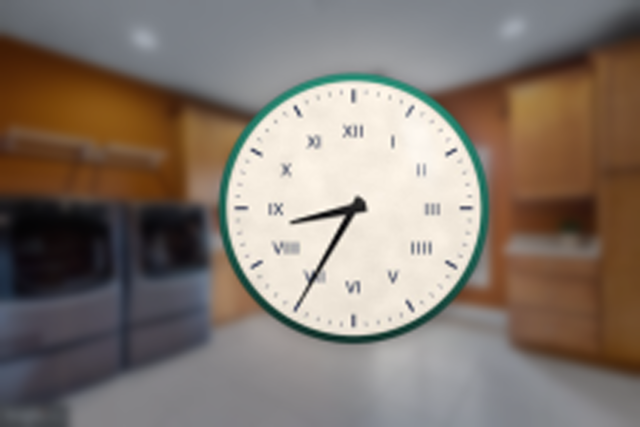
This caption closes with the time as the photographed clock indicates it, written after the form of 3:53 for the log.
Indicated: 8:35
